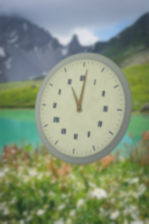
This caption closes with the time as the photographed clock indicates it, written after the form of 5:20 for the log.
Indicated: 11:01
